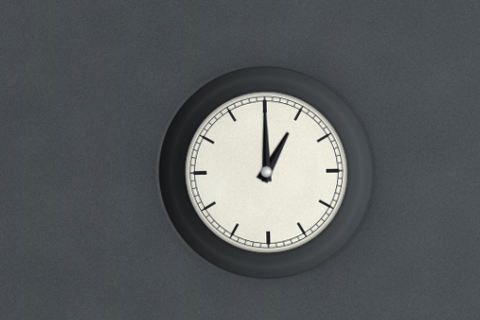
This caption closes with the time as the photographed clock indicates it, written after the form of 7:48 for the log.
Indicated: 1:00
